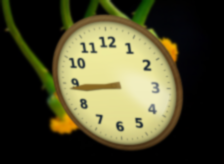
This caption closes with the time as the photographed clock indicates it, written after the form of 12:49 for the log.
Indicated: 8:44
